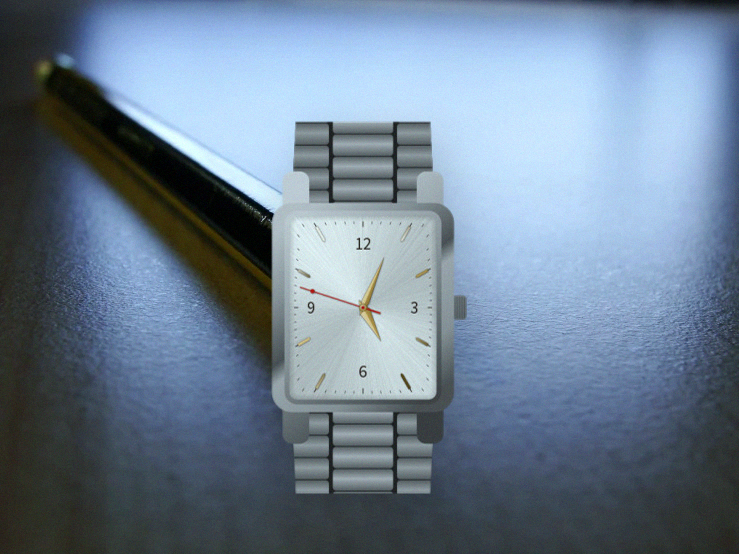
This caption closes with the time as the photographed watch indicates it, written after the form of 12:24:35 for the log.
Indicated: 5:03:48
